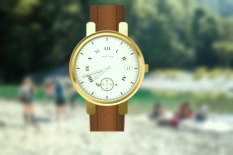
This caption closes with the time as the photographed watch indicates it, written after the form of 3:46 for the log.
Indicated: 7:42
